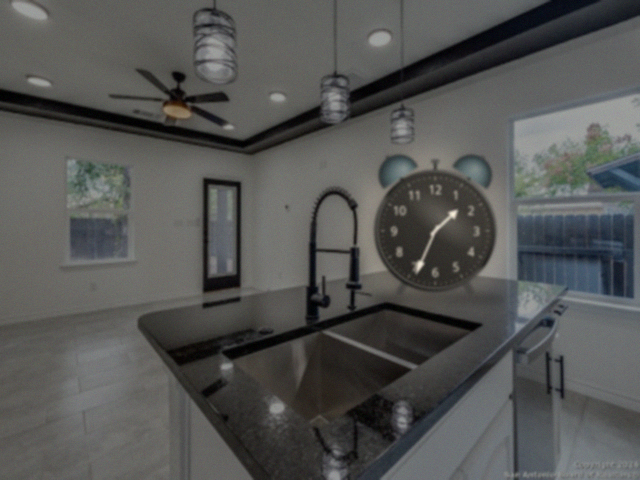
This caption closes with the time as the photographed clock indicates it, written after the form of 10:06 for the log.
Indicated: 1:34
